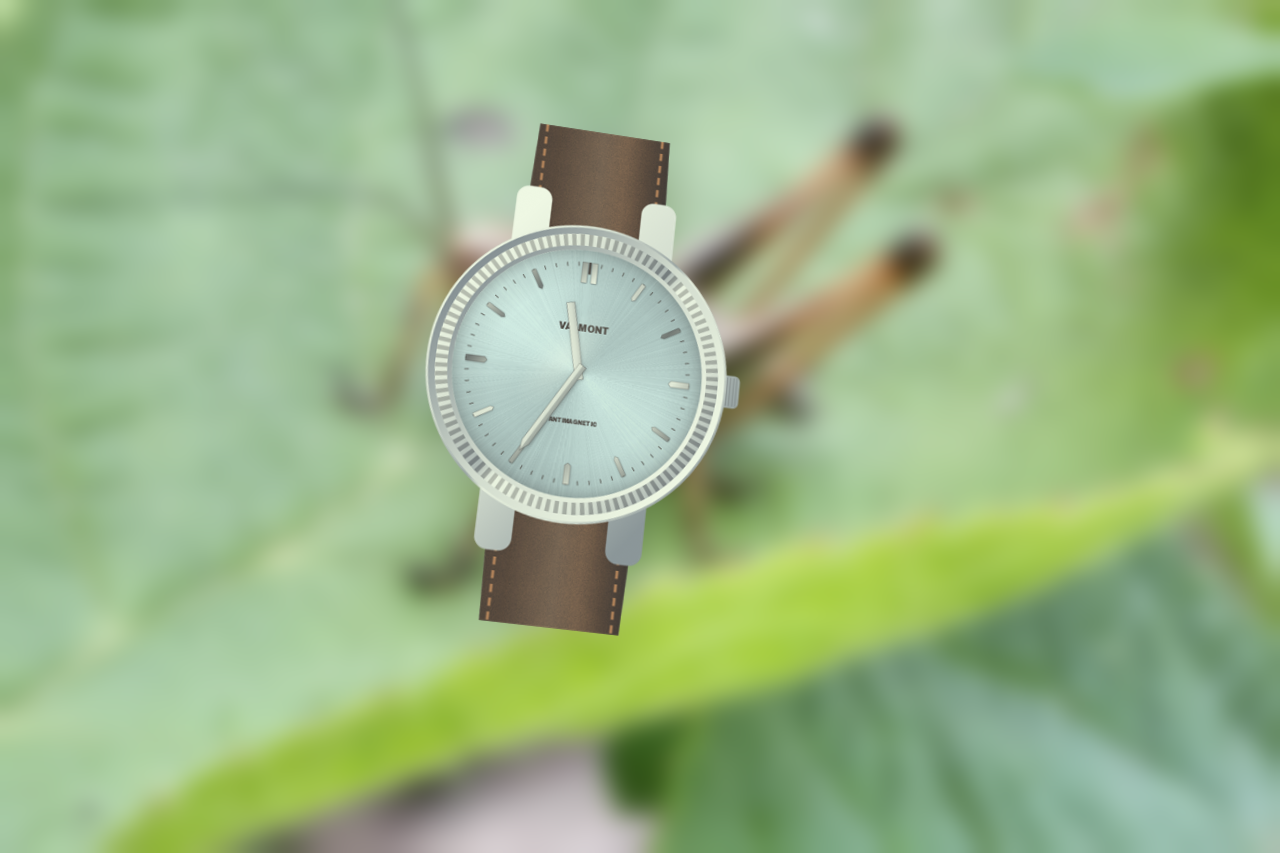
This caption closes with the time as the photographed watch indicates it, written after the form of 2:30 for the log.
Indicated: 11:35
